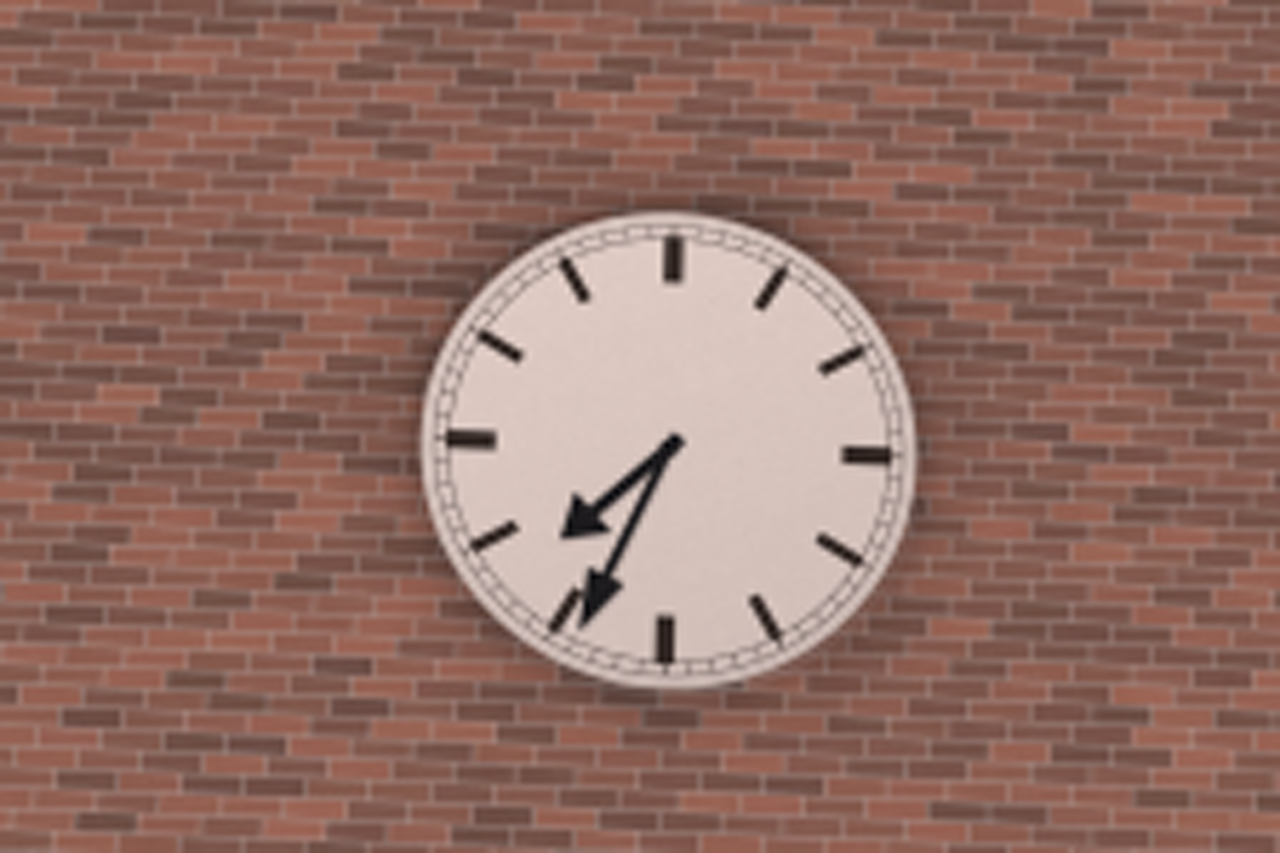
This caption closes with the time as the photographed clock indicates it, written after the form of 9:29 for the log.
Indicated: 7:34
